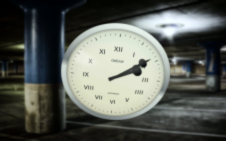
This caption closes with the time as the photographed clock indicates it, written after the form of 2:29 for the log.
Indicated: 2:09
